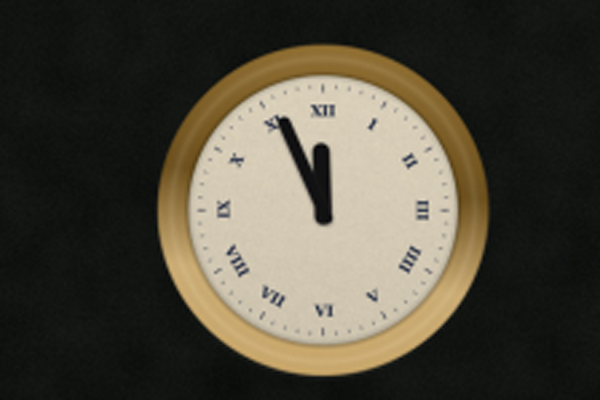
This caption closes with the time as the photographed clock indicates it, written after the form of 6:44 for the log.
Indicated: 11:56
